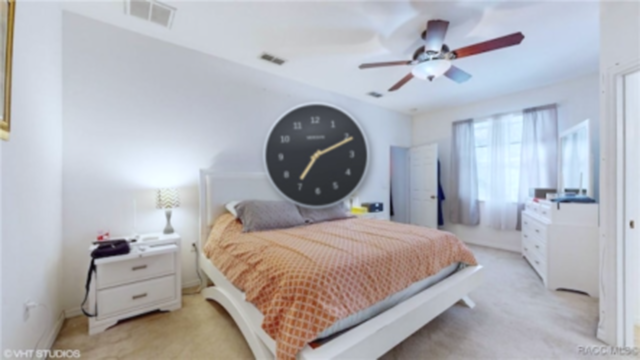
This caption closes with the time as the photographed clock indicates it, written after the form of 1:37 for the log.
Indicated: 7:11
